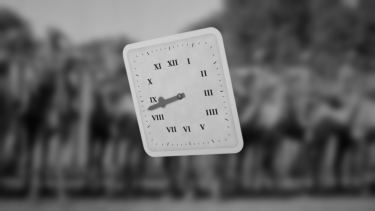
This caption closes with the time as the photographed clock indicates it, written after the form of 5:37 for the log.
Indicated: 8:43
